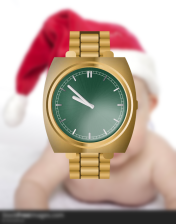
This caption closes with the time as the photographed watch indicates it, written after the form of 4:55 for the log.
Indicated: 9:52
